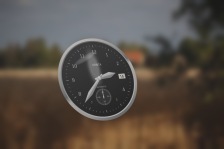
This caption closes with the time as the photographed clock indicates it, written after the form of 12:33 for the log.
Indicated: 2:37
